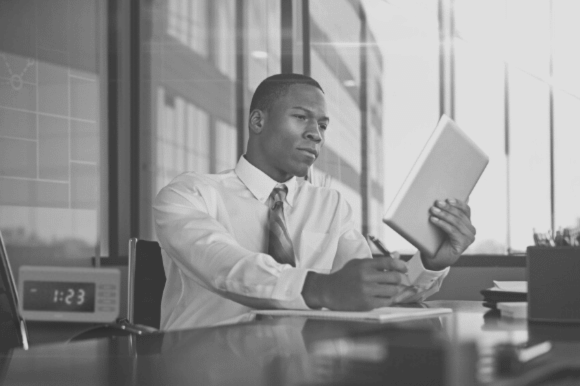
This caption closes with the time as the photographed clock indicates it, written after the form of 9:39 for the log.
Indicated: 1:23
